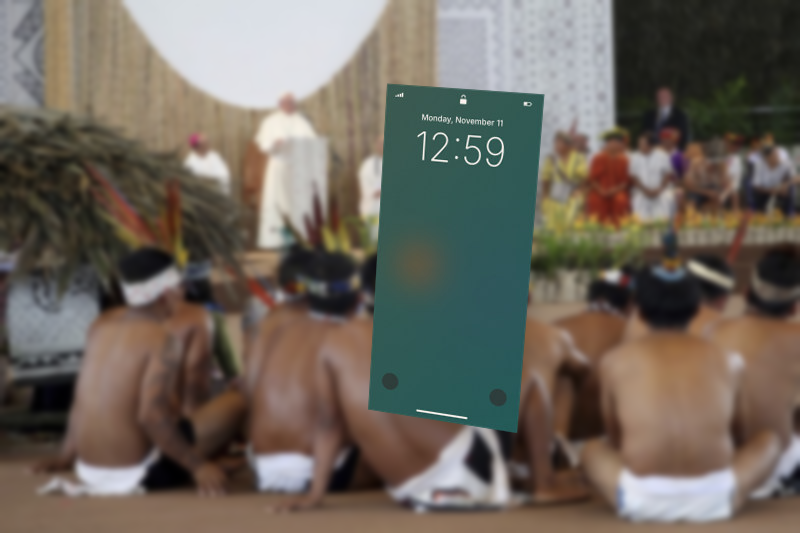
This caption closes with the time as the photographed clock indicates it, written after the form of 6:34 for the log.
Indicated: 12:59
